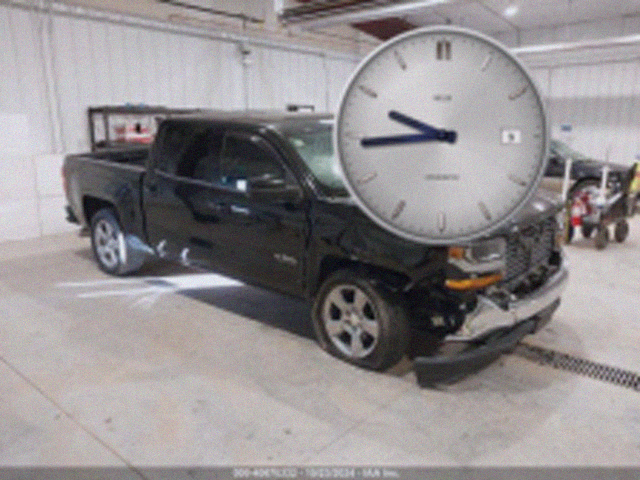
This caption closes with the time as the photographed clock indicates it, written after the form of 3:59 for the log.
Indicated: 9:44
